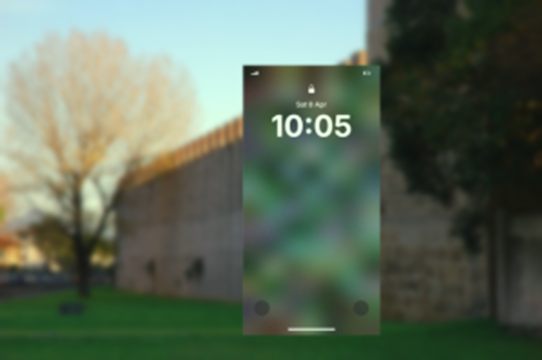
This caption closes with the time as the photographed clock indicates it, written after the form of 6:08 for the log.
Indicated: 10:05
